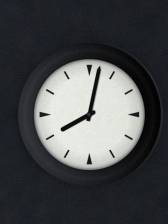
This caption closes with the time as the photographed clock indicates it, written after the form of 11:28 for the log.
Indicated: 8:02
